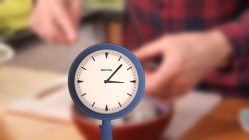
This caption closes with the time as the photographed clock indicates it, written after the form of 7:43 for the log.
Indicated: 3:07
